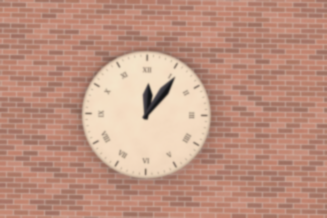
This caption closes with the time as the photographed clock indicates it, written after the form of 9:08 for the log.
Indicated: 12:06
